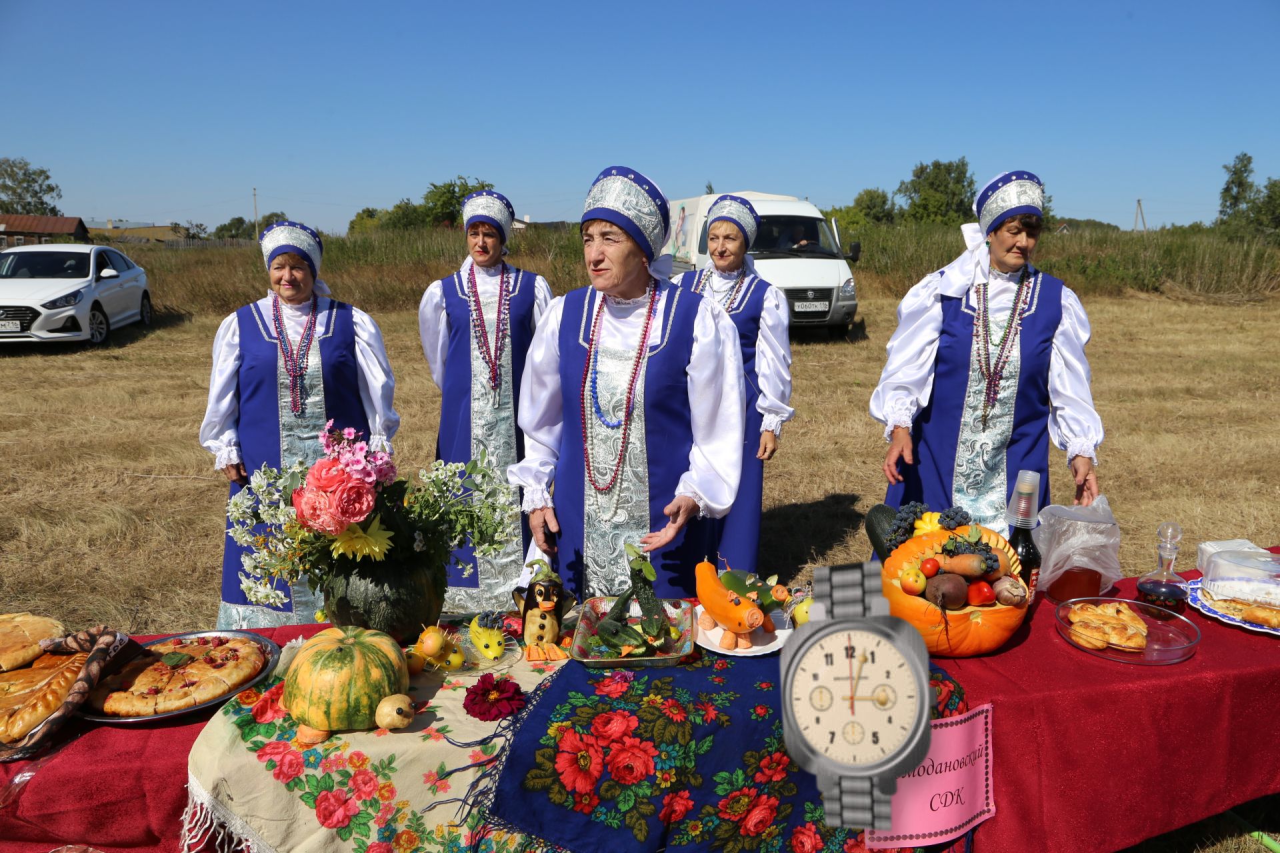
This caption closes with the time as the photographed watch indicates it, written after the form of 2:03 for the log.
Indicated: 3:03
